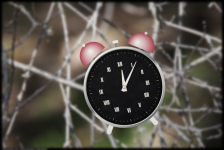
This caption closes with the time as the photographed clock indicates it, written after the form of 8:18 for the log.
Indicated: 12:06
